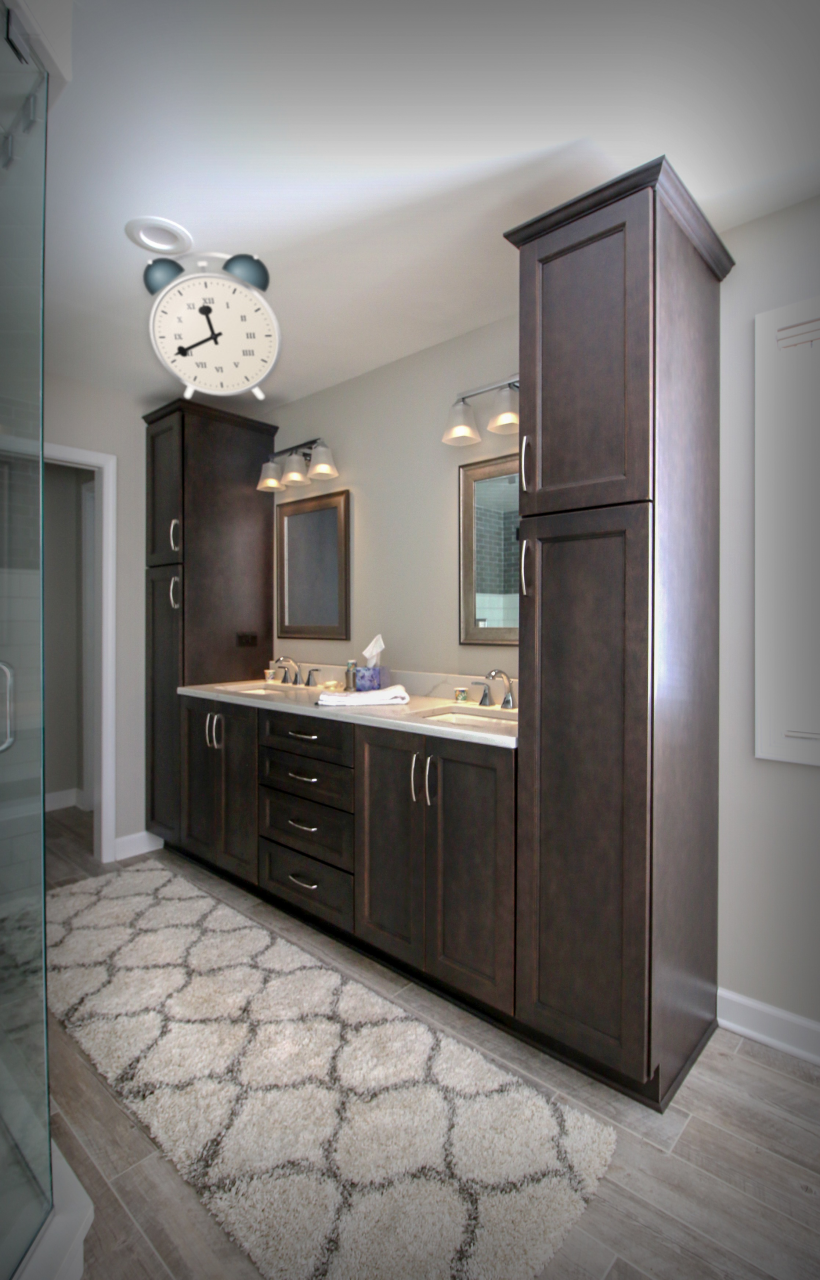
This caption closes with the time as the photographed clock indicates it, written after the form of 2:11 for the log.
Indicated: 11:41
